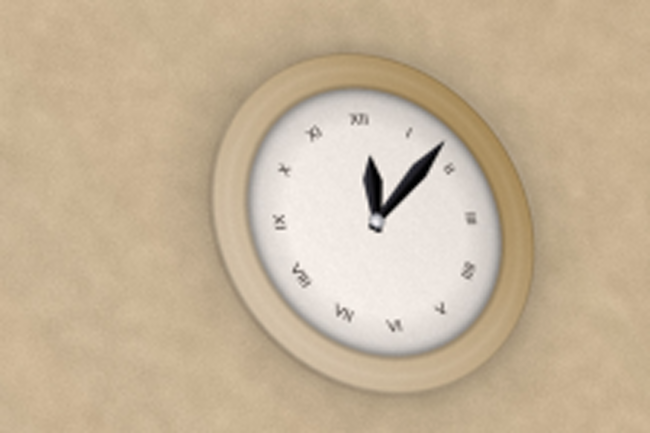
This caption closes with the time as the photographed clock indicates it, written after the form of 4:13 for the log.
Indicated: 12:08
